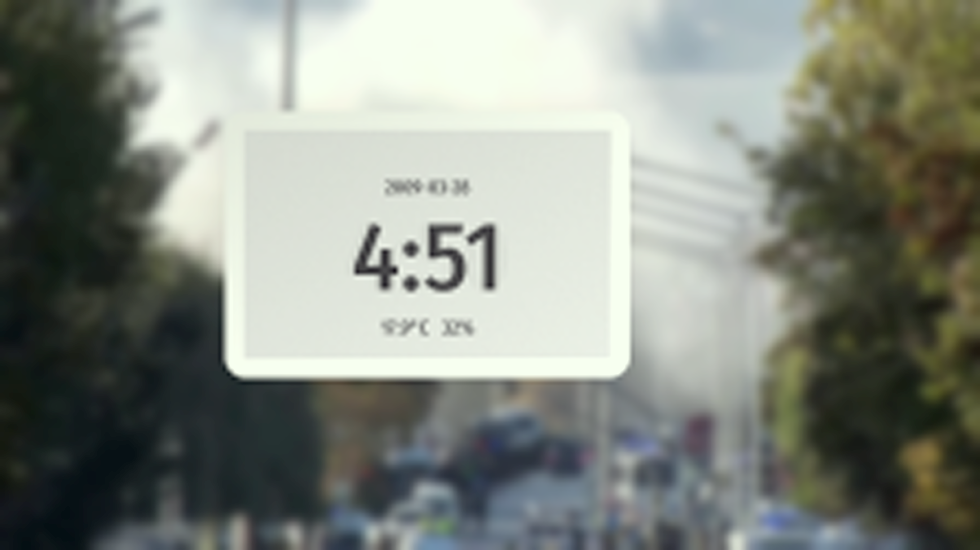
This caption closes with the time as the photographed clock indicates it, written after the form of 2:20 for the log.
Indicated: 4:51
